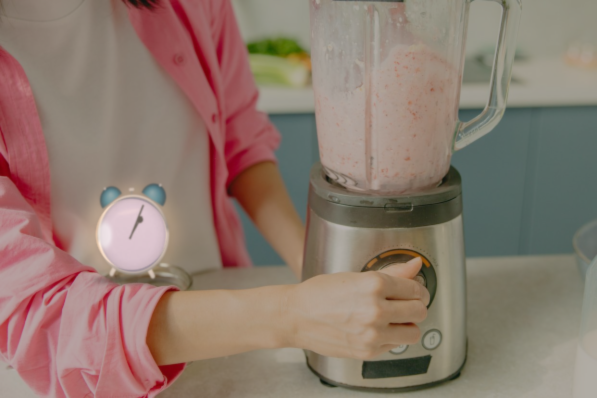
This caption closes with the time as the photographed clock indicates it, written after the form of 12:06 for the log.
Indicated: 1:04
